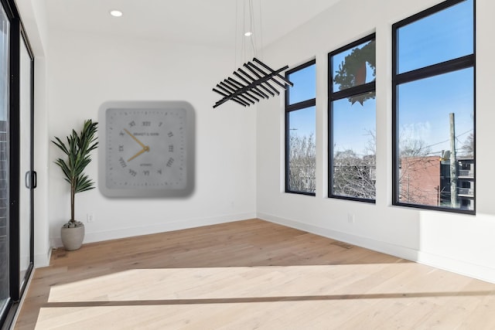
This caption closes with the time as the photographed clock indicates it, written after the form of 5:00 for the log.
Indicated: 7:52
